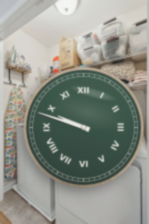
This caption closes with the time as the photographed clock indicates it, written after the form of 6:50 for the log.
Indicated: 9:48
